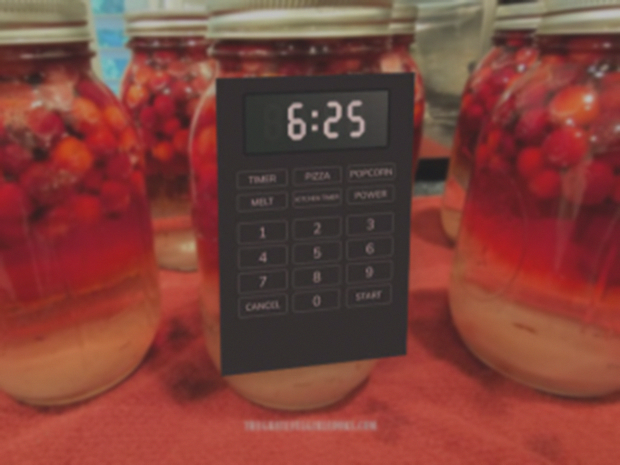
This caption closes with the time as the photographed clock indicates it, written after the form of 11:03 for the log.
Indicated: 6:25
